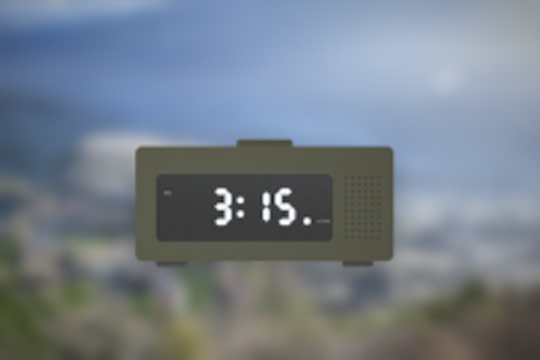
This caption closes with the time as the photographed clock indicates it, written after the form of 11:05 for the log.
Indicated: 3:15
